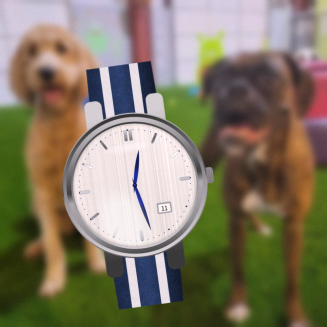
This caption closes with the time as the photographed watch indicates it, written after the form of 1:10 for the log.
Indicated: 12:28
